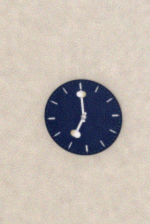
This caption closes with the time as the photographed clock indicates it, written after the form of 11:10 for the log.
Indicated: 7:00
